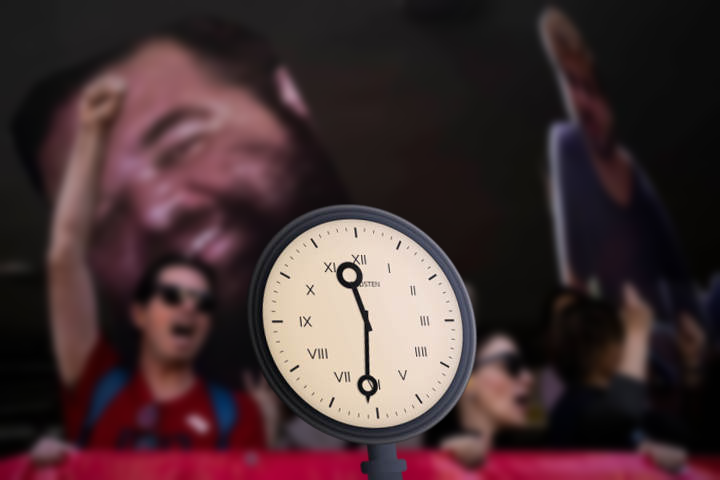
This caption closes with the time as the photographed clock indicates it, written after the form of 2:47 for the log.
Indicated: 11:31
